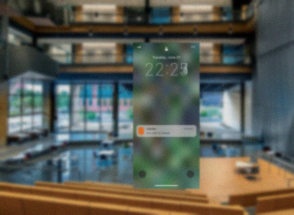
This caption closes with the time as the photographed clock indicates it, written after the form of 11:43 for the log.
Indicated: 22:25
